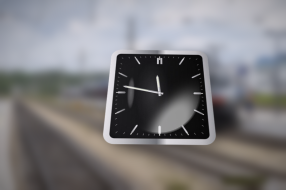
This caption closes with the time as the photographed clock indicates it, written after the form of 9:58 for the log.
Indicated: 11:47
